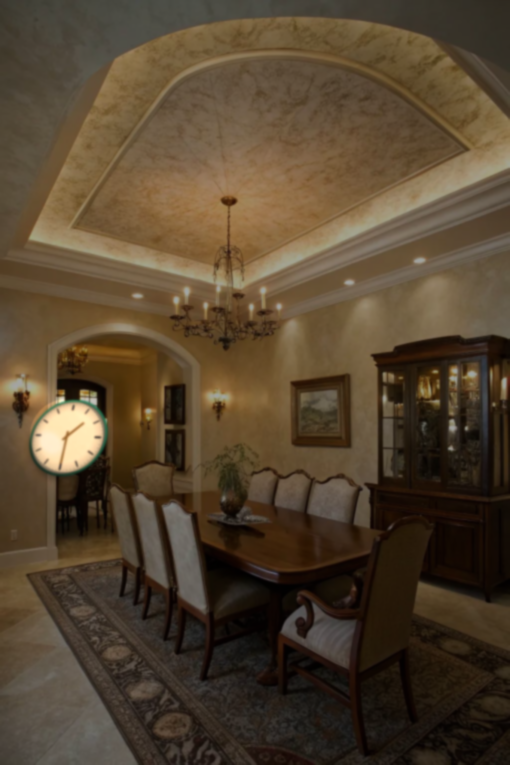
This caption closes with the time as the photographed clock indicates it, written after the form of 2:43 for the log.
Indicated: 1:30
